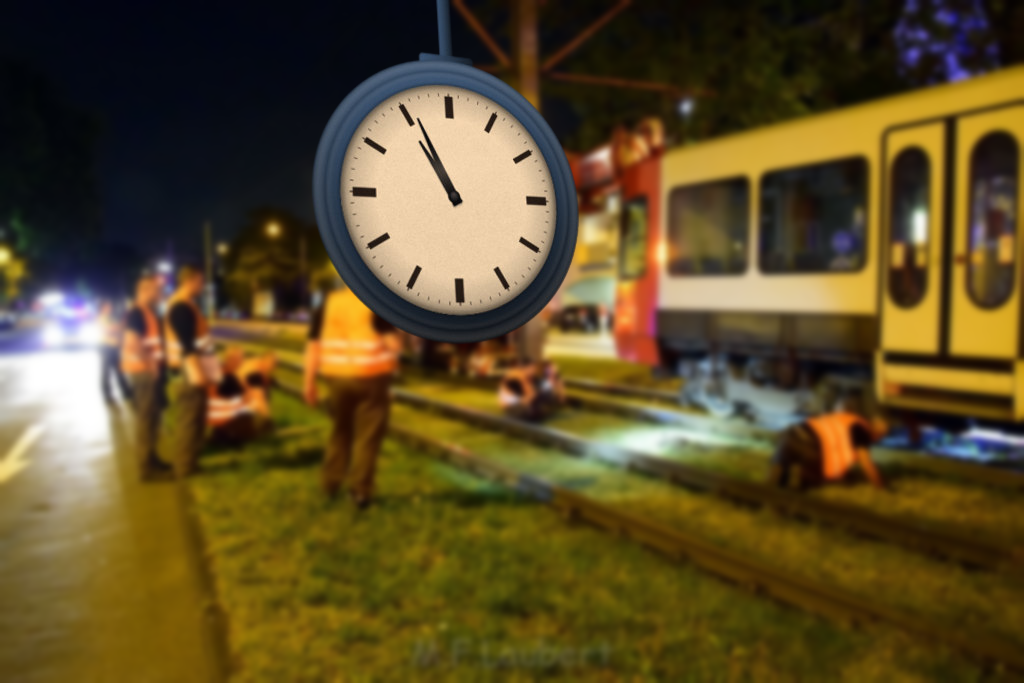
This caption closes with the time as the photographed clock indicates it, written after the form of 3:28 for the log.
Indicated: 10:56
